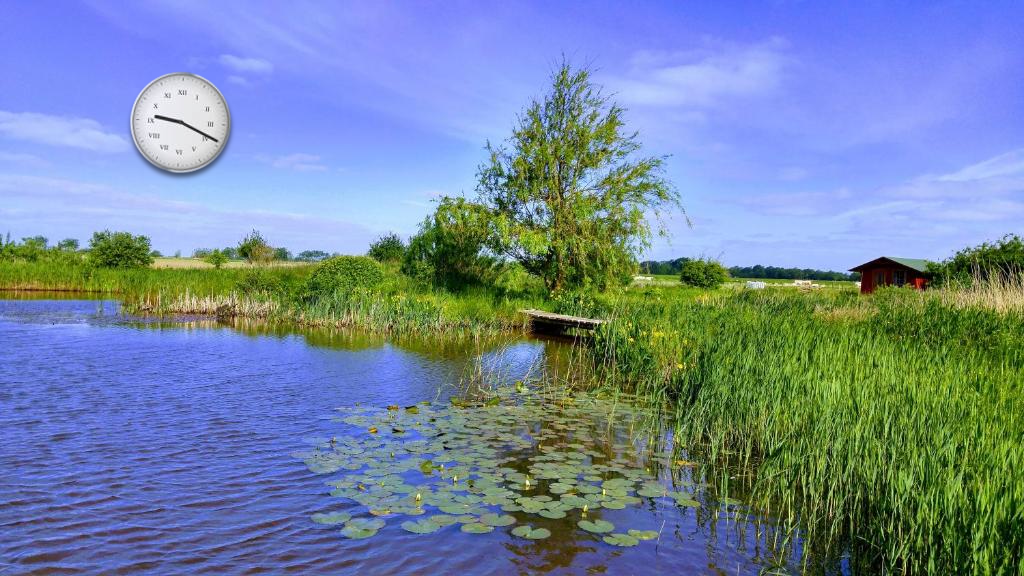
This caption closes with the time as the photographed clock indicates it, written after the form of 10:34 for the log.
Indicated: 9:19
